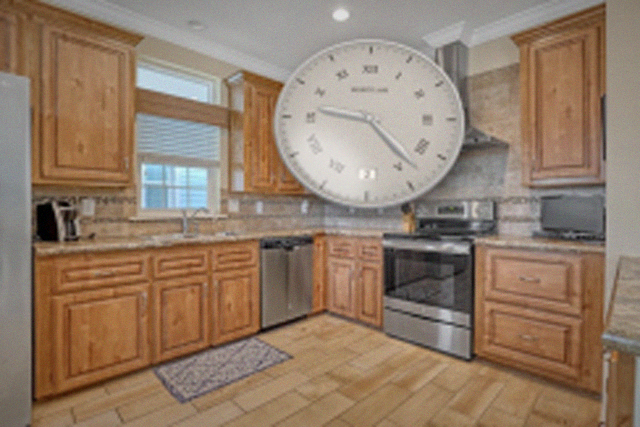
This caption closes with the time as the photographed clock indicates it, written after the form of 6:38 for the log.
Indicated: 9:23
